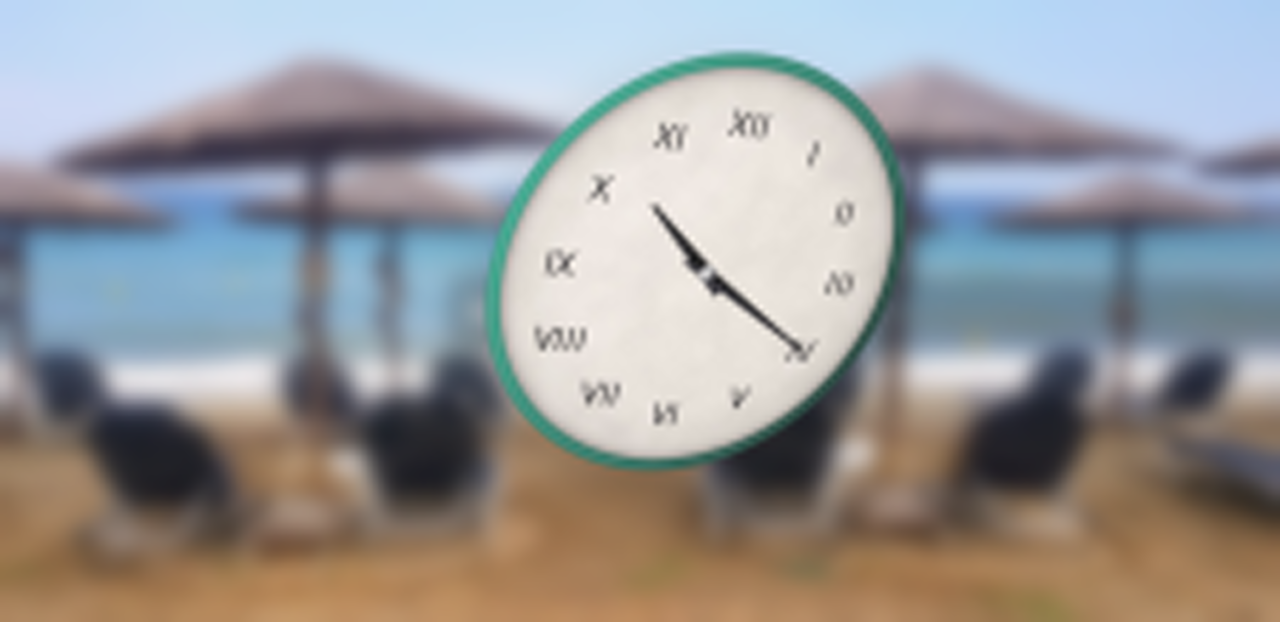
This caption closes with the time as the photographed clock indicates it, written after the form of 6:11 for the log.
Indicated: 10:20
